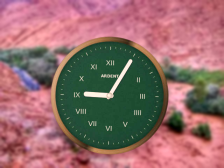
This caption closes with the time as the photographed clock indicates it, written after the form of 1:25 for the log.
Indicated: 9:05
